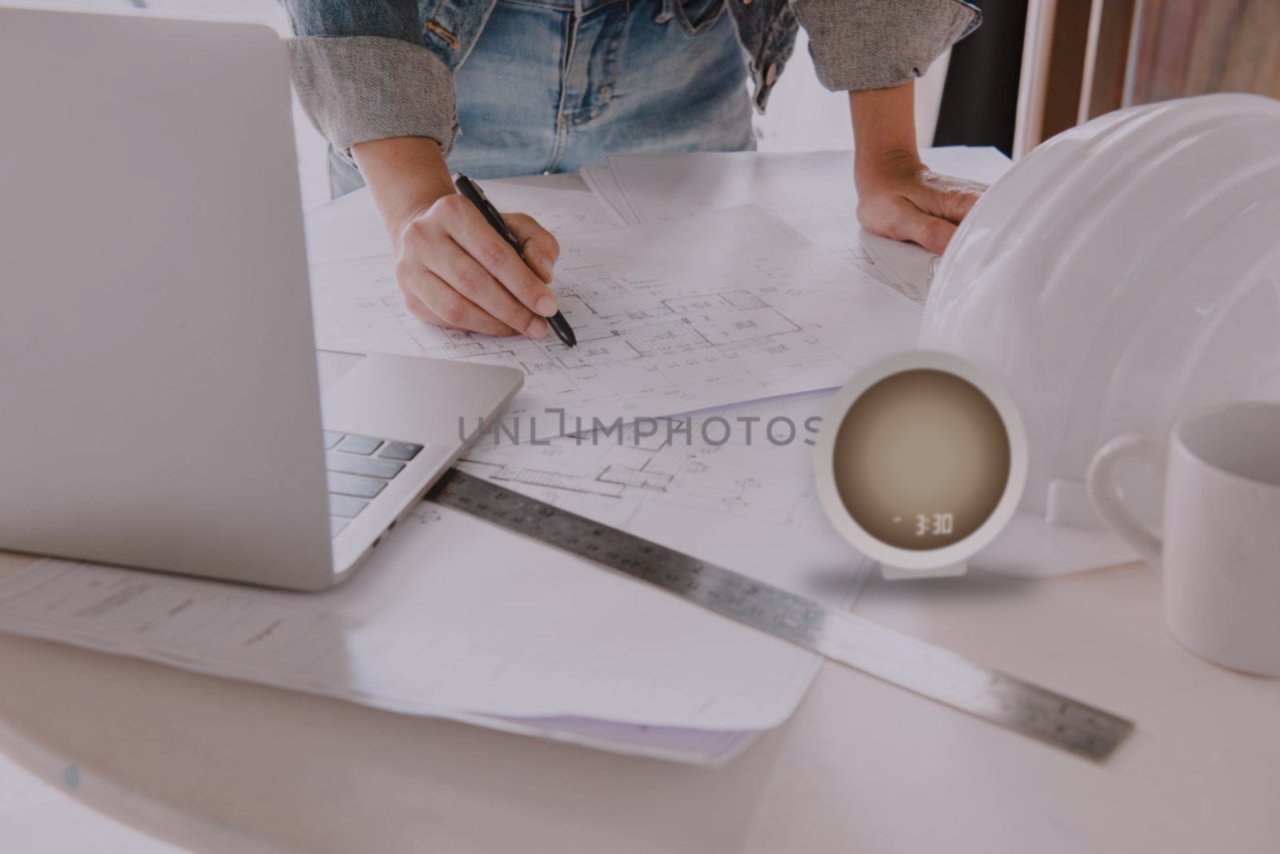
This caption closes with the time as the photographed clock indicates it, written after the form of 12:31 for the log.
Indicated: 3:30
